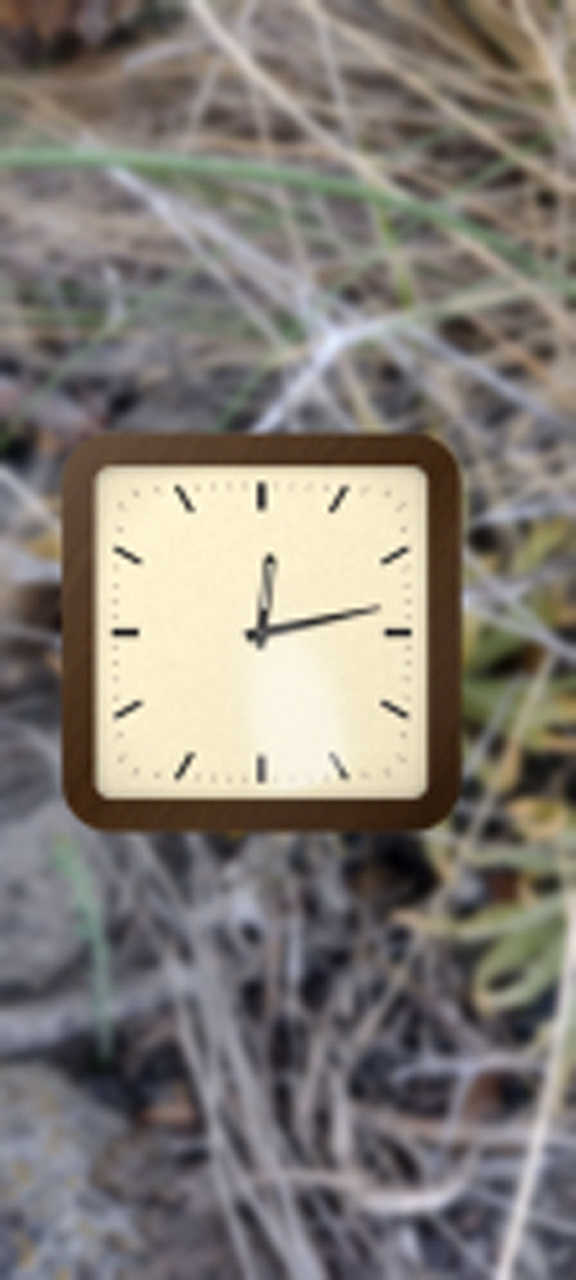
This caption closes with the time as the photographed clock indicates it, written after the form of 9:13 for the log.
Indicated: 12:13
